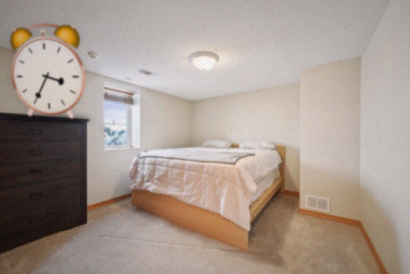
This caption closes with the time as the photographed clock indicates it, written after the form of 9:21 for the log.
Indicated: 3:35
